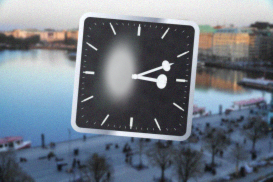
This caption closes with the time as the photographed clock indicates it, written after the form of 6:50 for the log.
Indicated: 3:11
